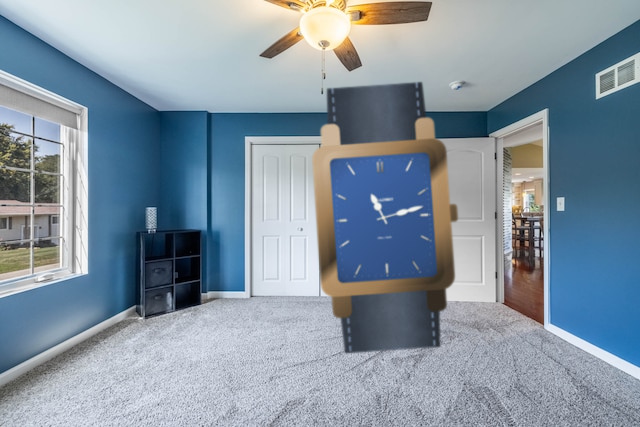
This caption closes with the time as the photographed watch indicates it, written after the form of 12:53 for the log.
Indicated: 11:13
